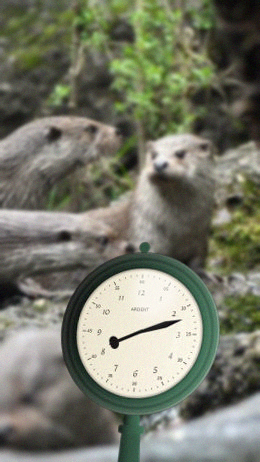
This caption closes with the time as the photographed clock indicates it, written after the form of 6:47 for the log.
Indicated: 8:12
